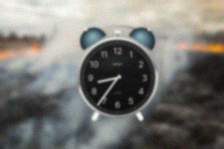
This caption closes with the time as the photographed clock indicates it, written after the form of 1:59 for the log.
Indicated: 8:36
